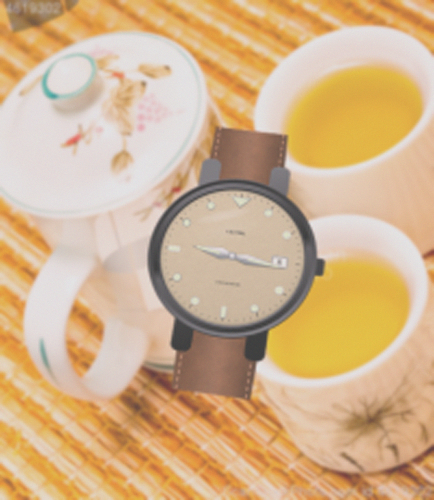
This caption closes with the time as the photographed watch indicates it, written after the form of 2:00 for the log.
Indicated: 9:16
